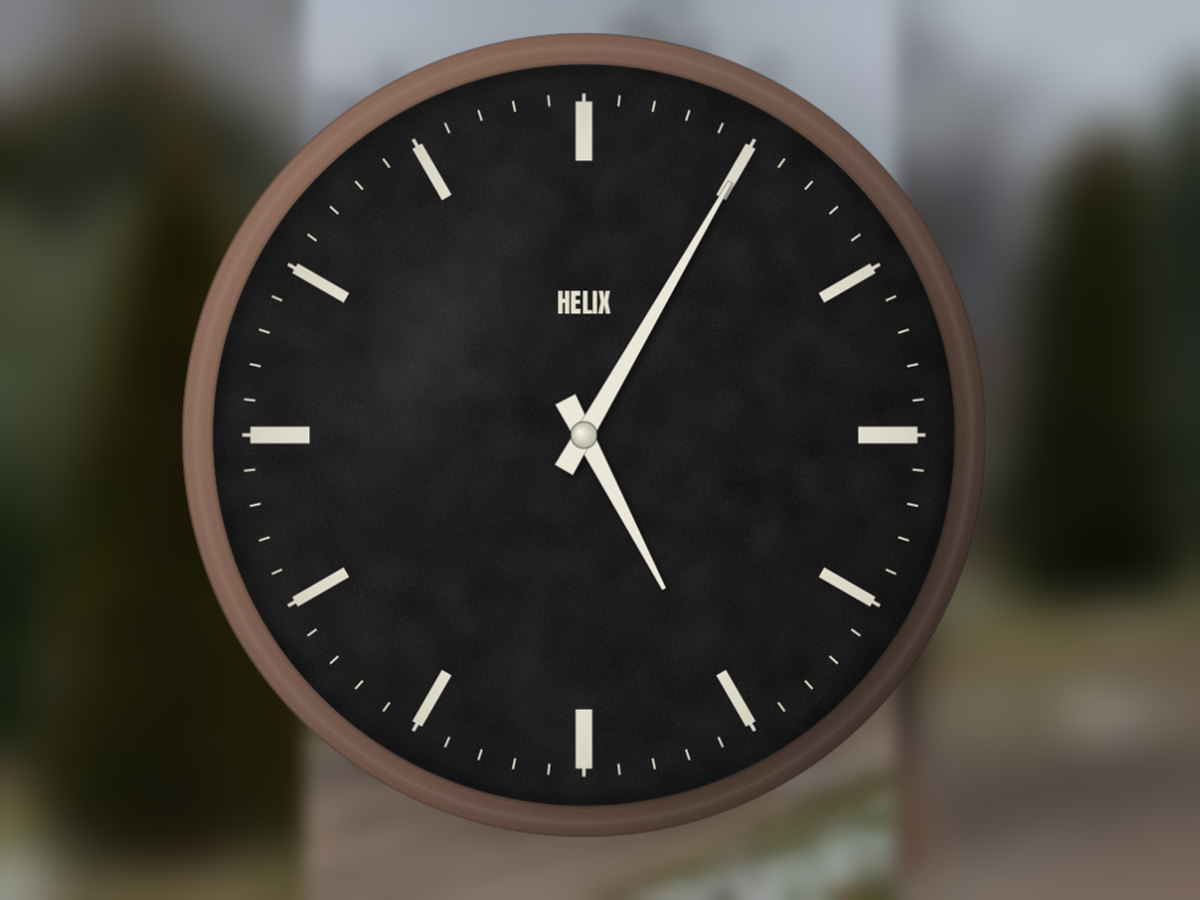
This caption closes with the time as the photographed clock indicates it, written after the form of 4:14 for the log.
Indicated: 5:05
